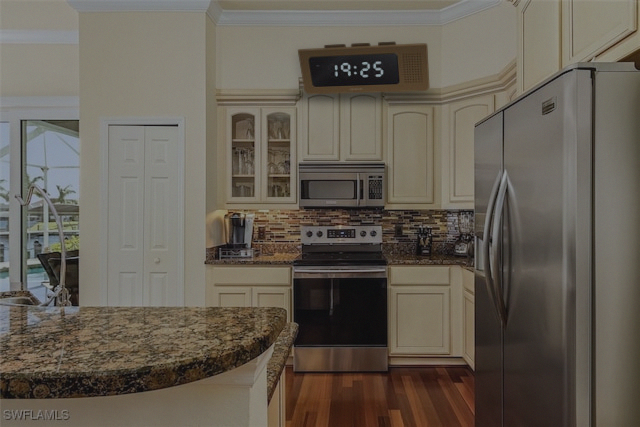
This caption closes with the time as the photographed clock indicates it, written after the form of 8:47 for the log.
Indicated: 19:25
